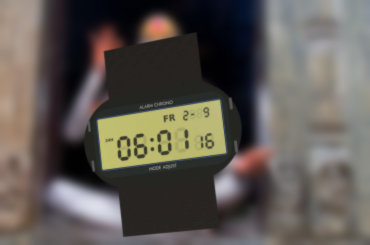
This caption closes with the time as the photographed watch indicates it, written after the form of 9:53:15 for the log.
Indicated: 6:01:16
